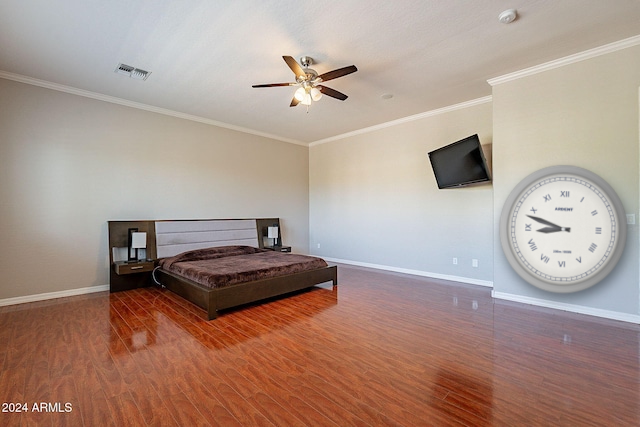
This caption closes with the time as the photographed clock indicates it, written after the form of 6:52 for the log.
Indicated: 8:48
